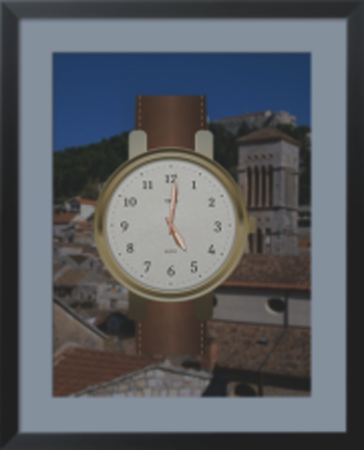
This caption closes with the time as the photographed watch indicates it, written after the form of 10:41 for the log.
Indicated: 5:01
